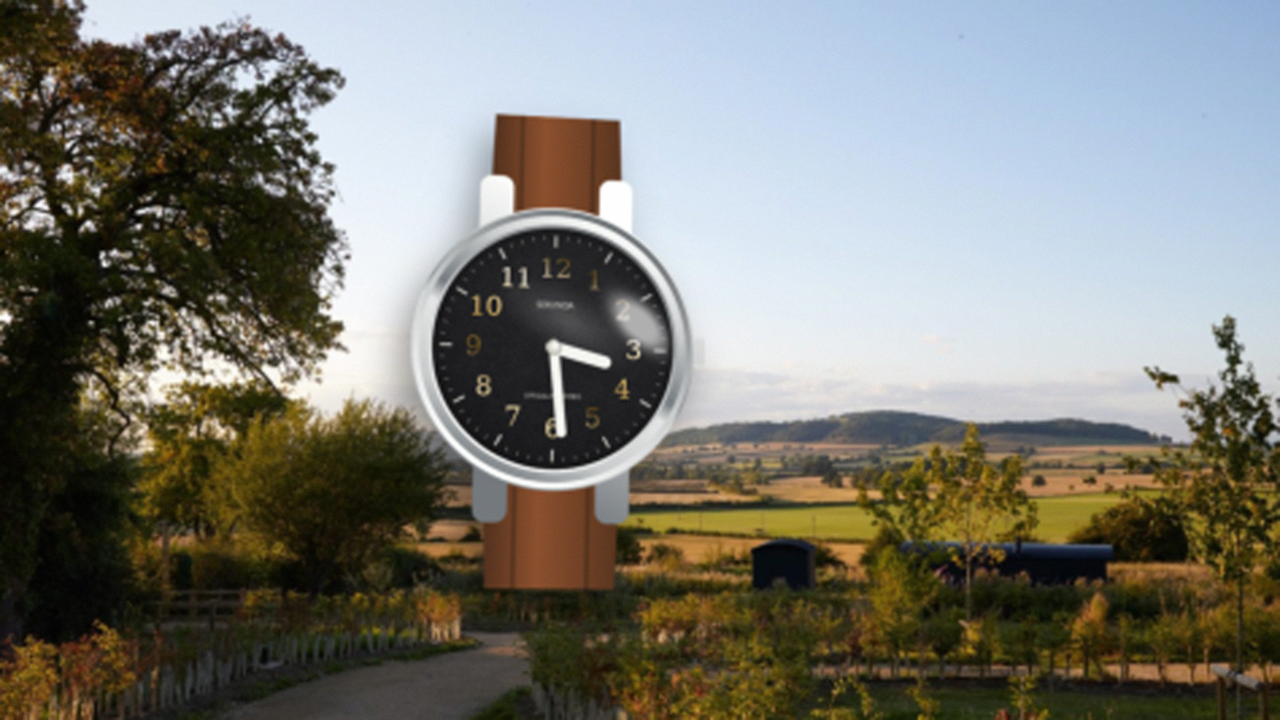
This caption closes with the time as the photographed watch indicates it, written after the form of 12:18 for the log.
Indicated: 3:29
